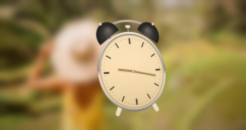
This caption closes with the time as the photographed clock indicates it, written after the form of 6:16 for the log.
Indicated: 9:17
